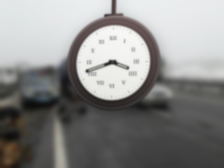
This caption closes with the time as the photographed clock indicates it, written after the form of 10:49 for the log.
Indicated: 3:42
